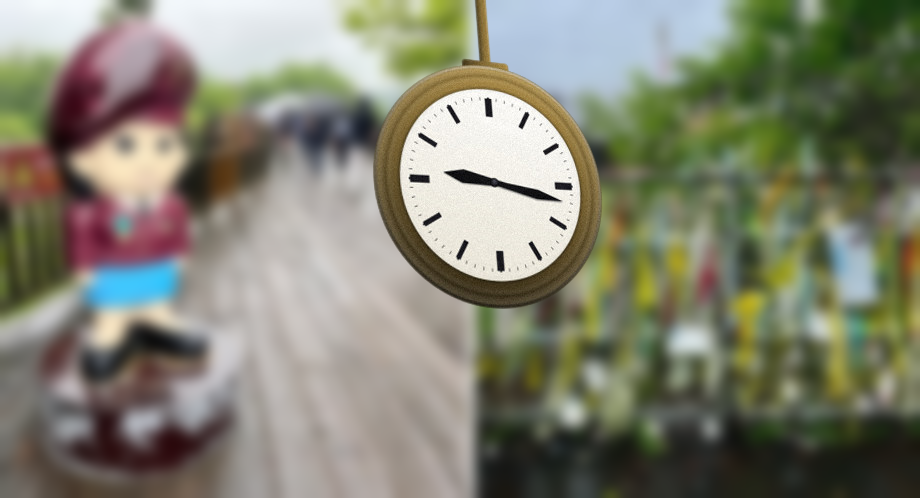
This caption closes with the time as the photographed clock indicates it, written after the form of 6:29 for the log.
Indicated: 9:17
